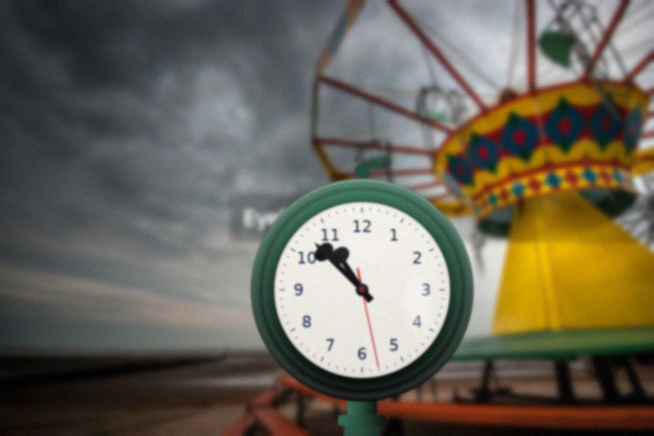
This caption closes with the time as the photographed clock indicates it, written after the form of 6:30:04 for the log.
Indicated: 10:52:28
